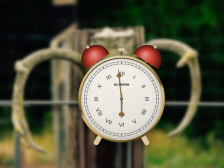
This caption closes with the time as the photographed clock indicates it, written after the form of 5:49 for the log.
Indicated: 5:59
